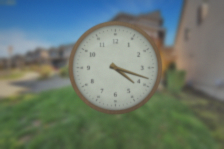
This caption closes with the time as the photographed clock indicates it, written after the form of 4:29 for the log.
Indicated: 4:18
